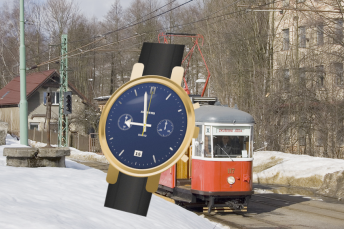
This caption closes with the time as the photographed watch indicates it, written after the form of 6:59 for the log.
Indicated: 8:58
